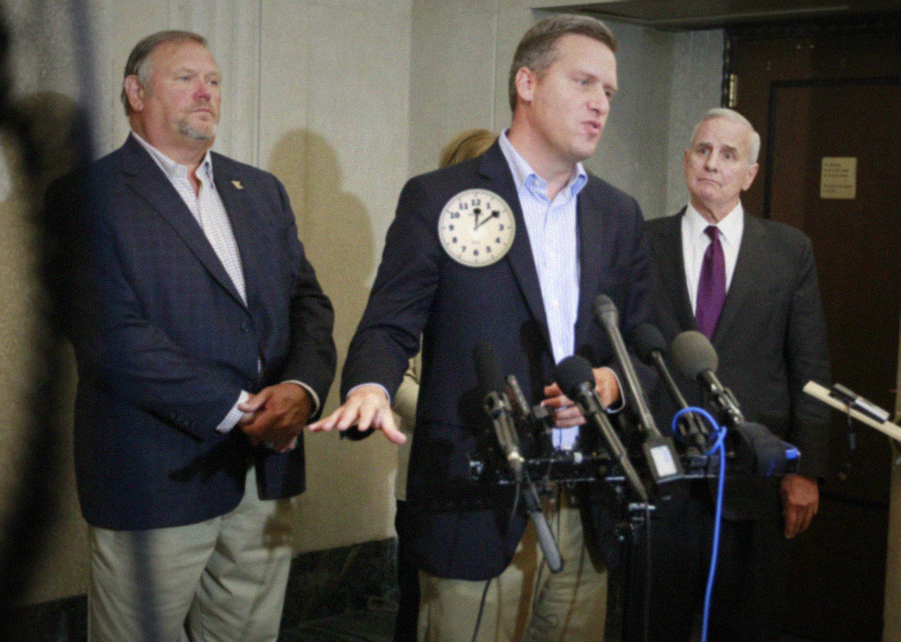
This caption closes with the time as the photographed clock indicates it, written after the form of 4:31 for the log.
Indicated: 12:09
